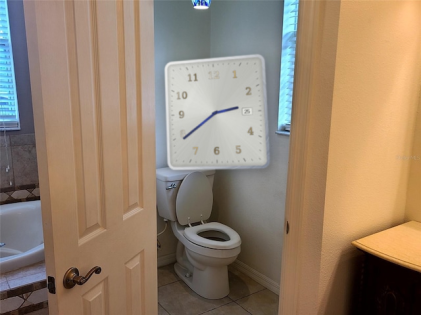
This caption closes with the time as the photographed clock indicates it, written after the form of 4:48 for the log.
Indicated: 2:39
